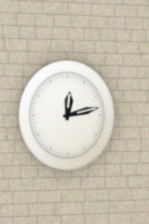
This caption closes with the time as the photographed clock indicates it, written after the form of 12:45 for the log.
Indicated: 12:13
